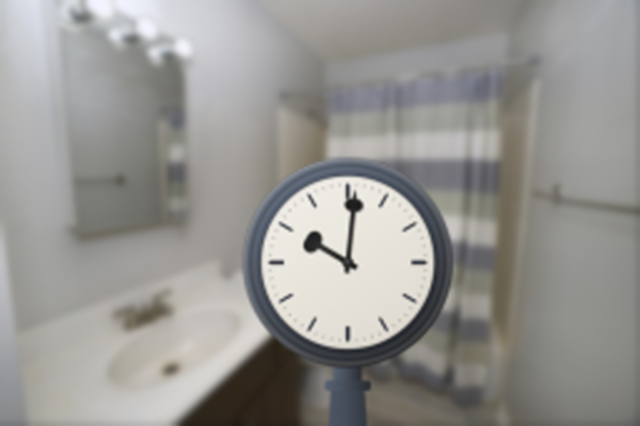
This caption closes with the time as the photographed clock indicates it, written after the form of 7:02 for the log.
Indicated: 10:01
